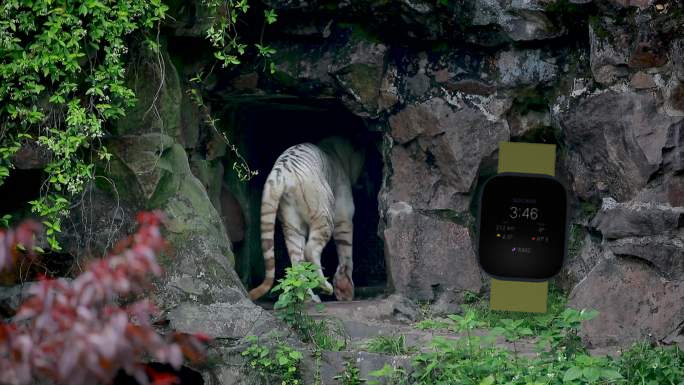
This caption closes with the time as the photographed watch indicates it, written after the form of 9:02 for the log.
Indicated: 3:46
